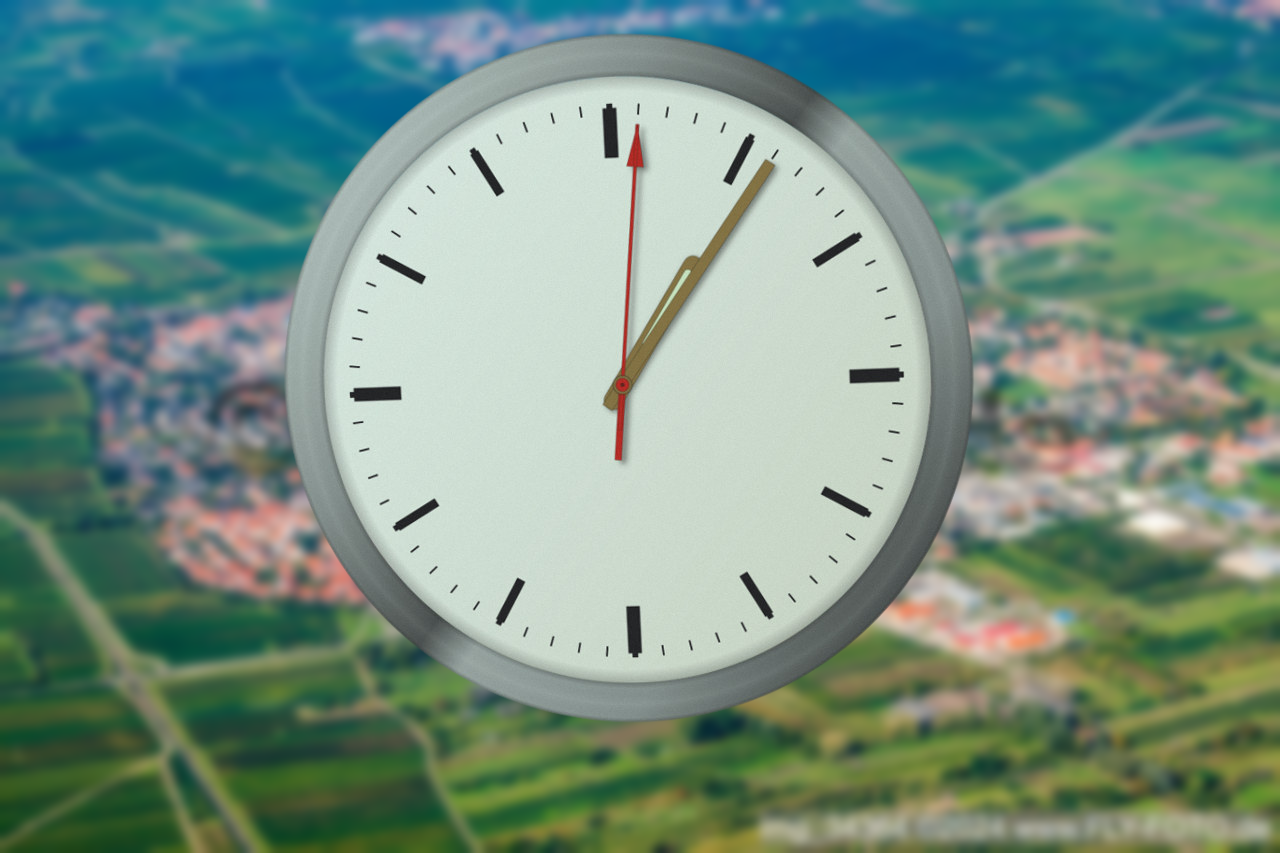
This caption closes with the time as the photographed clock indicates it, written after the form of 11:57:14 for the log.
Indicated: 1:06:01
